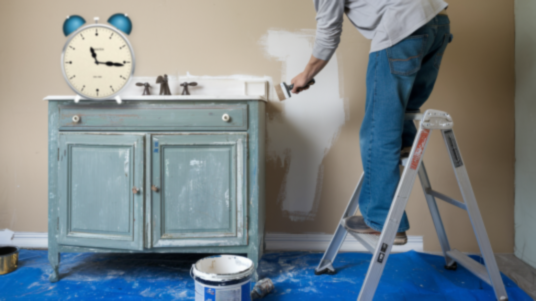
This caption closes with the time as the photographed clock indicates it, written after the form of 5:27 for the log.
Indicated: 11:16
